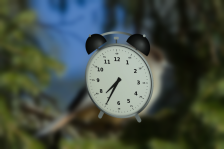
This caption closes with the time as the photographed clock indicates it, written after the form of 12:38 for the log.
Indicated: 7:35
